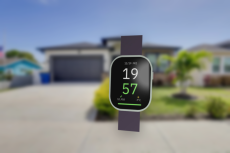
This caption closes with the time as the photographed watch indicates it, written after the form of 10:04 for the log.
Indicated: 19:57
